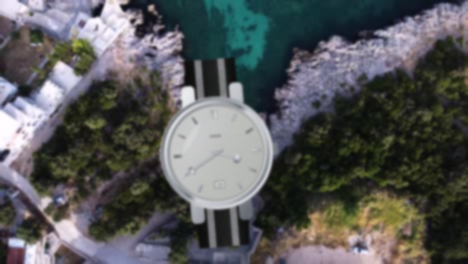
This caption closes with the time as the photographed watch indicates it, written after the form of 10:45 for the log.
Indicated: 3:40
